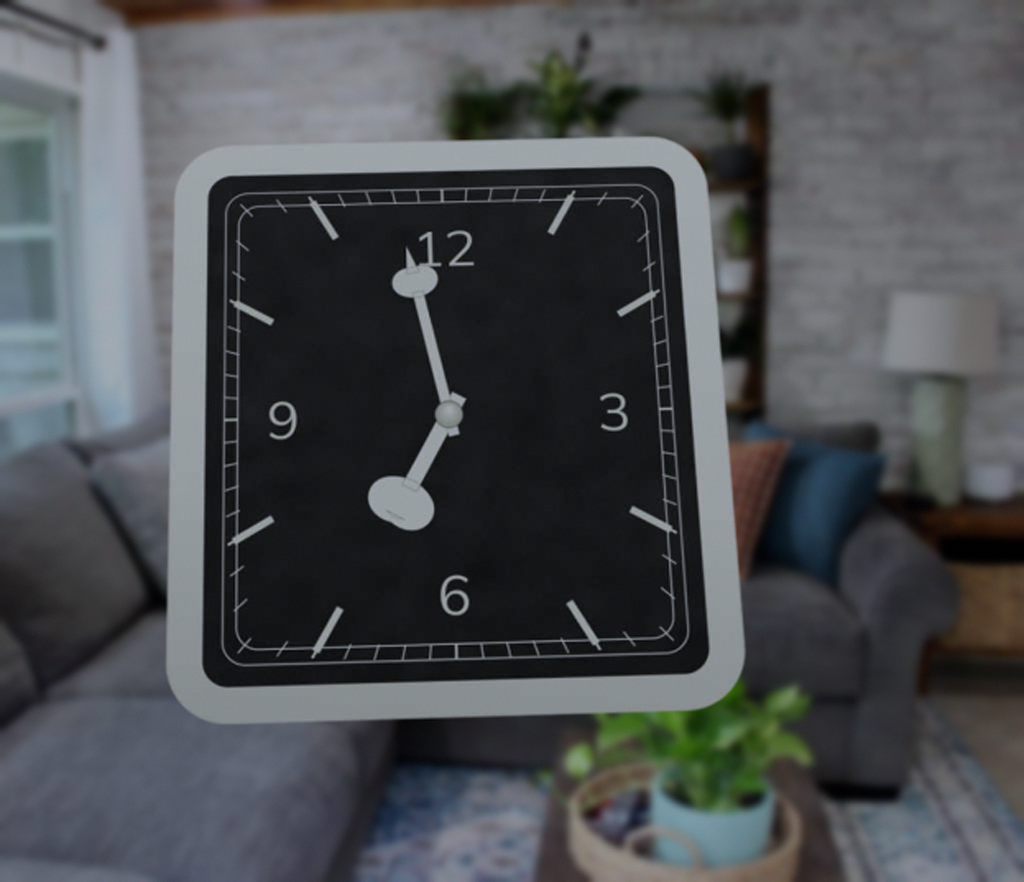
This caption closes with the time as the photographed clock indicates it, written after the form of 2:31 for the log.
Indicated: 6:58
